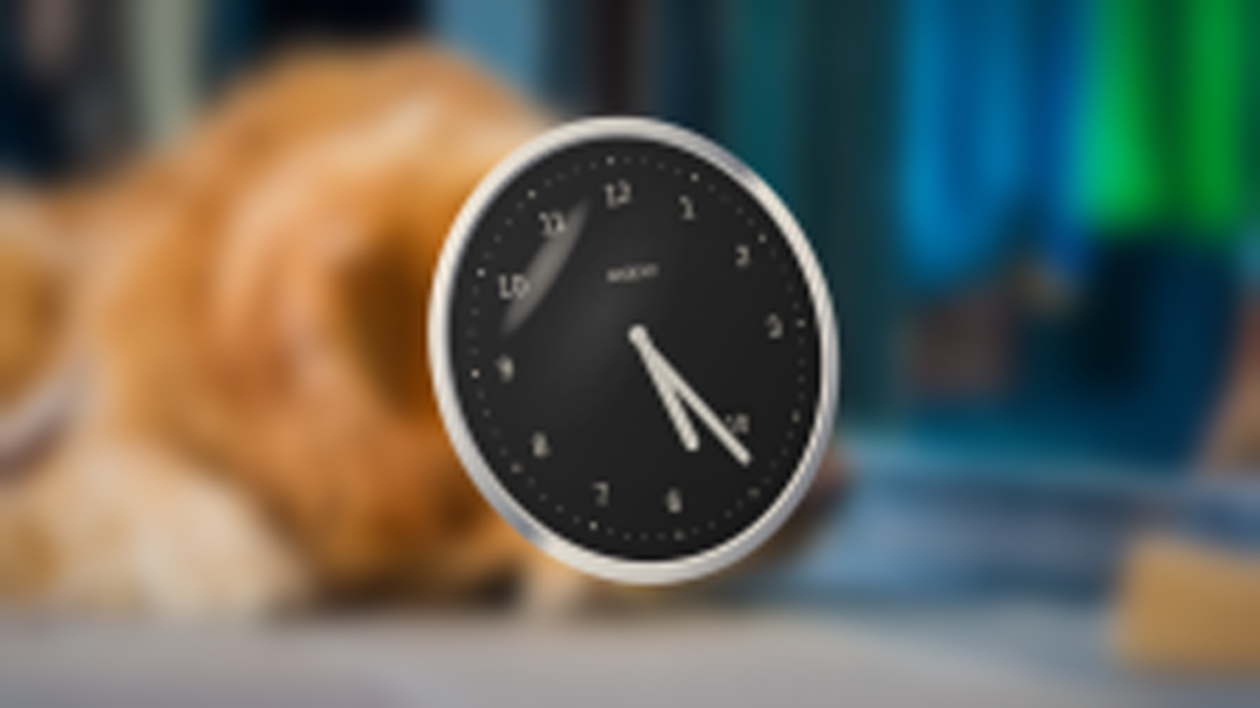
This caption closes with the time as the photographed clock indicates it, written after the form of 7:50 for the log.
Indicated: 5:24
